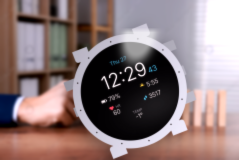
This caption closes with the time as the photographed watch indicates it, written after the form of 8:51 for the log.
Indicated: 12:29
